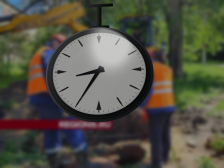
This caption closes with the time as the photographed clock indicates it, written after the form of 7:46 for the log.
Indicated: 8:35
